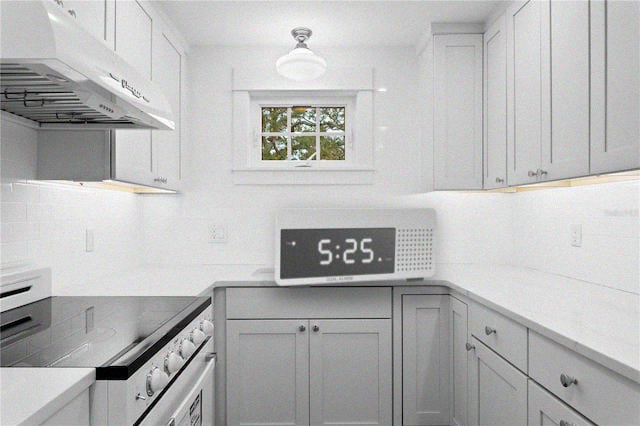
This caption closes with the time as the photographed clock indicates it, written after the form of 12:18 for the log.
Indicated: 5:25
